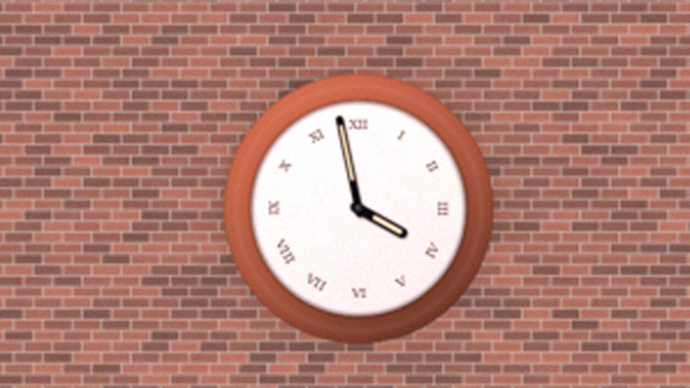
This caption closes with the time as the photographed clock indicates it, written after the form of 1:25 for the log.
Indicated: 3:58
